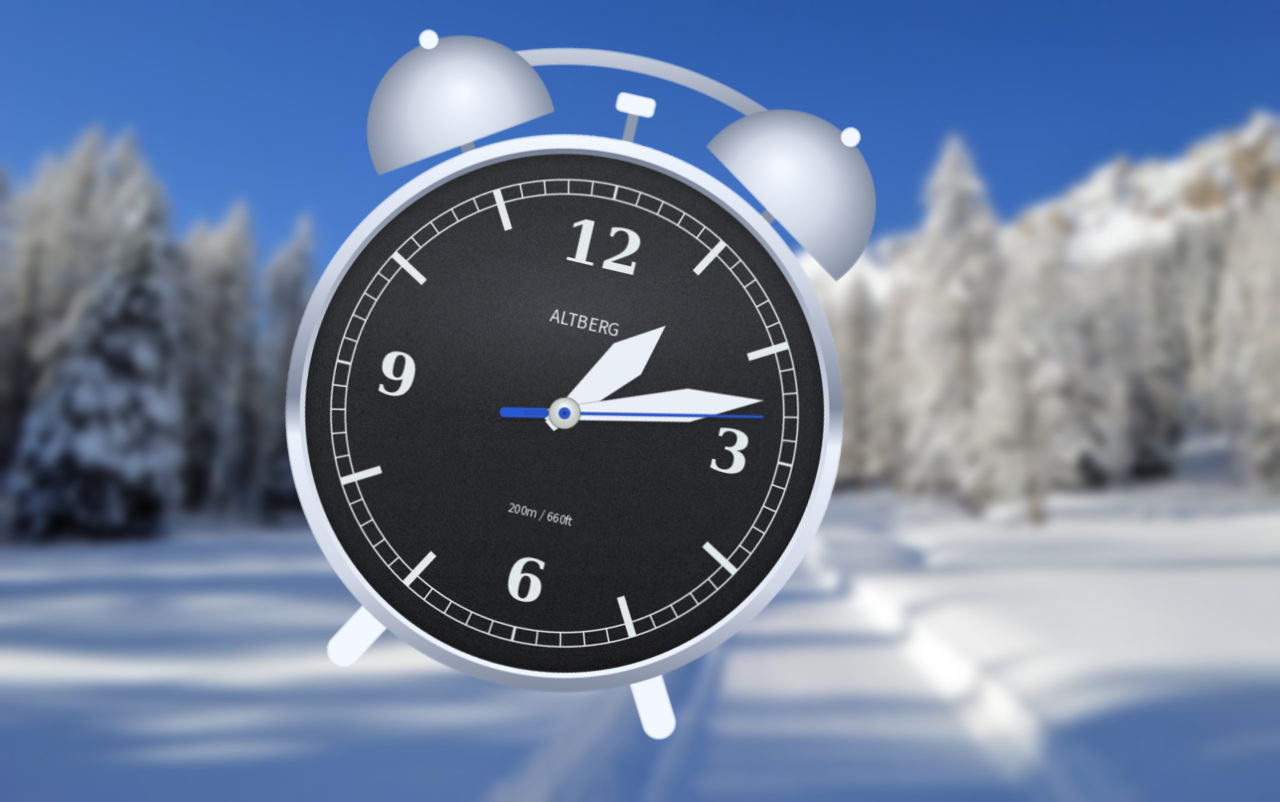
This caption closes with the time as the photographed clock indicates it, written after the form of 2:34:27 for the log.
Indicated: 1:12:13
